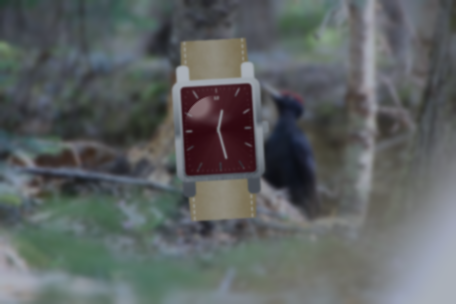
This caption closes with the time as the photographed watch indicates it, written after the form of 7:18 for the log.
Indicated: 12:28
